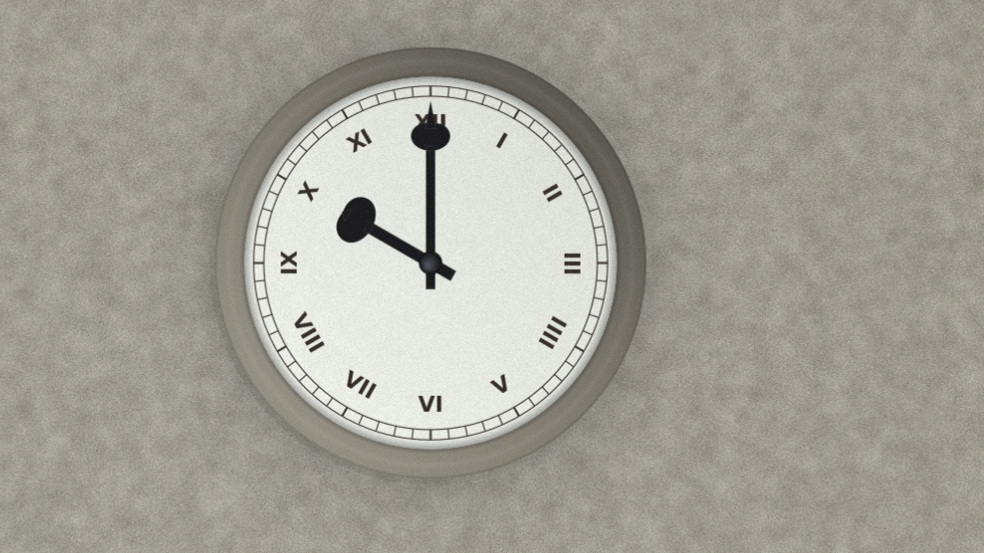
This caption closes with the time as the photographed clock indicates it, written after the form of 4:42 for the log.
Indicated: 10:00
